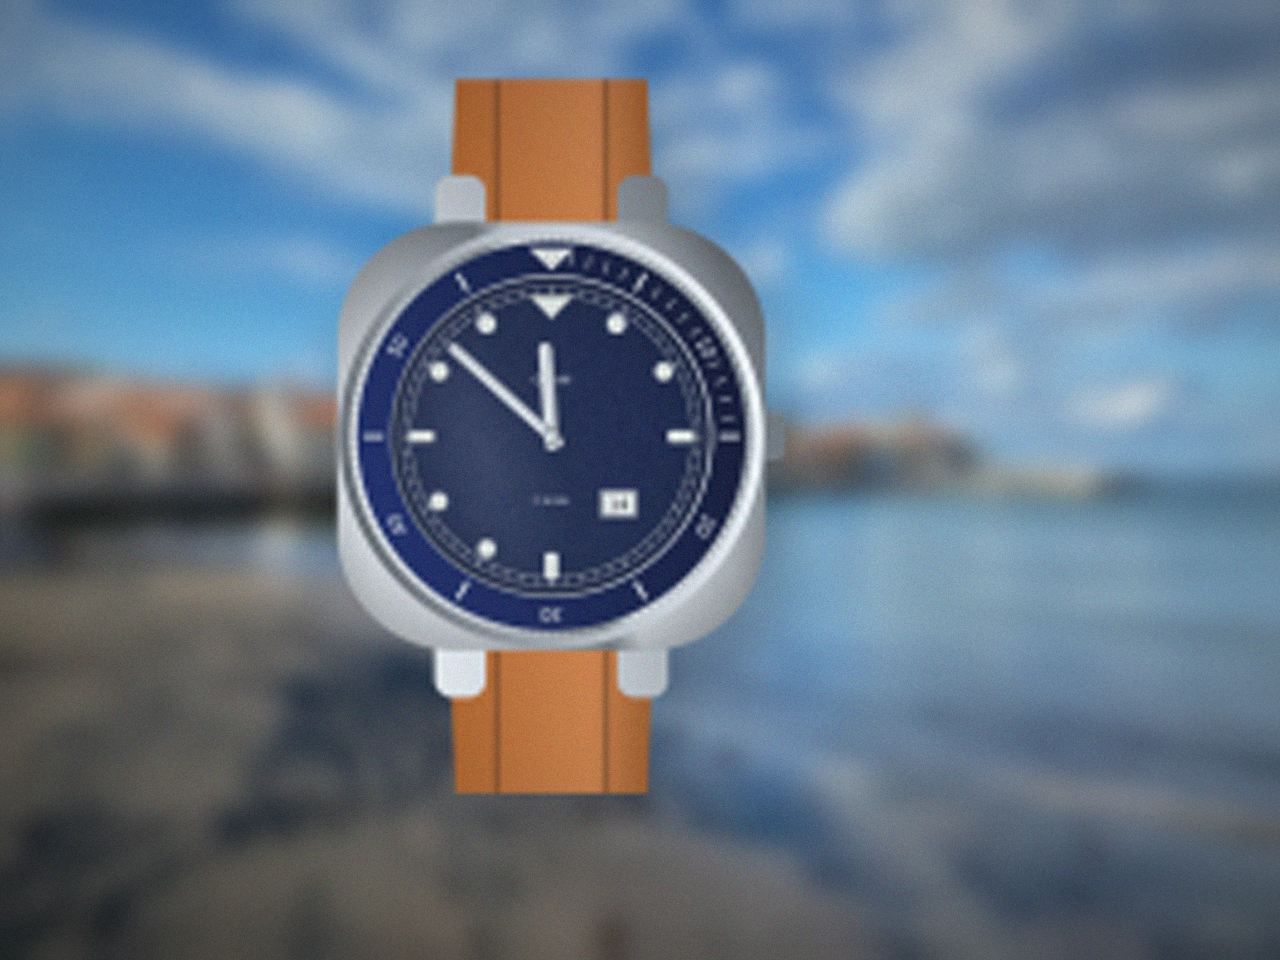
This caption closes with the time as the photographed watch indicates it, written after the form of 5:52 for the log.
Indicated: 11:52
